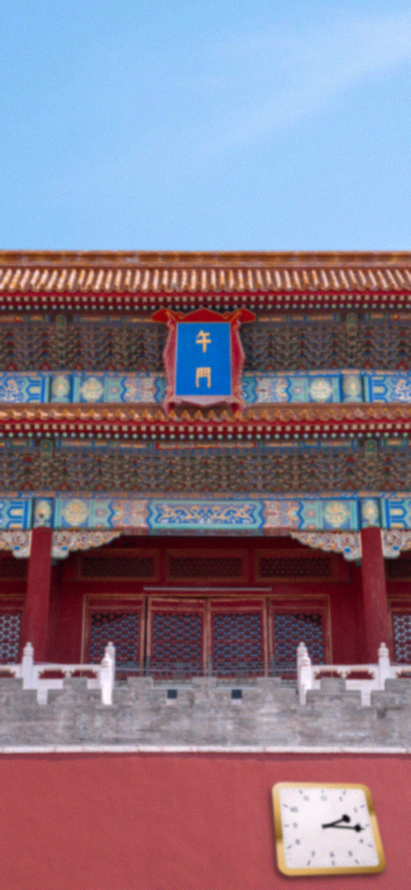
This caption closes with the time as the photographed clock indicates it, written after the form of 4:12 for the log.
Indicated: 2:16
